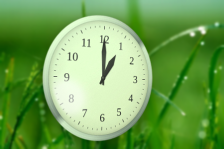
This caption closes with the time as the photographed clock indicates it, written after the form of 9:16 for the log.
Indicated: 1:00
